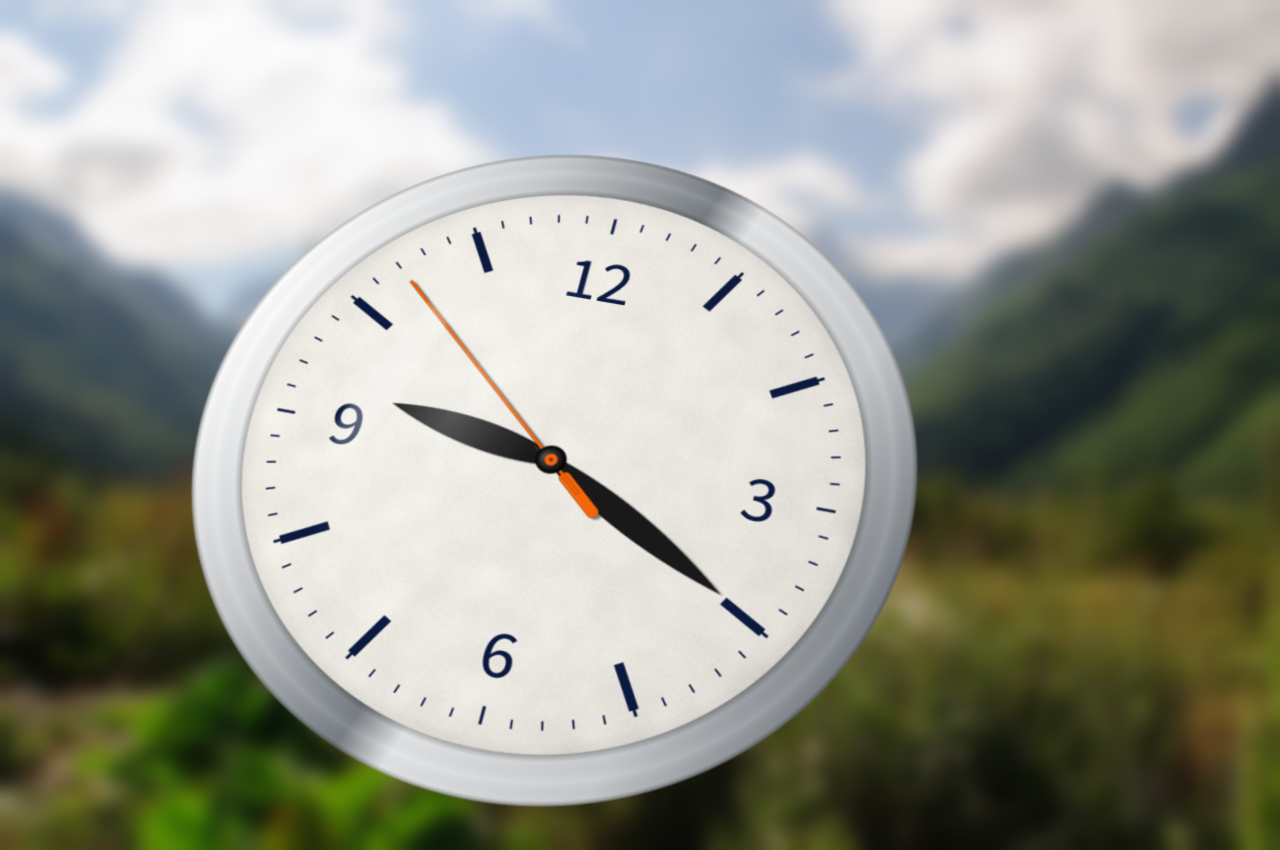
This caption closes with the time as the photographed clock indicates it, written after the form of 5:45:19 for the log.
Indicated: 9:19:52
